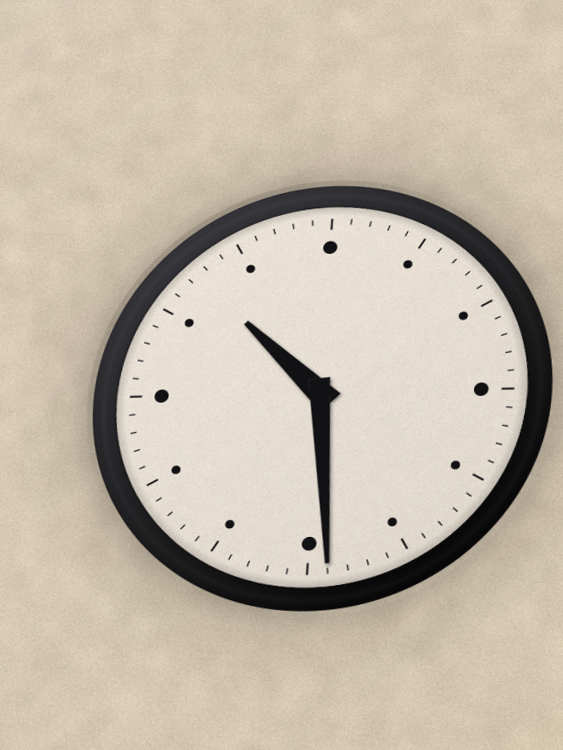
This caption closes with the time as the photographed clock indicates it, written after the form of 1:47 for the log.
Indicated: 10:29
